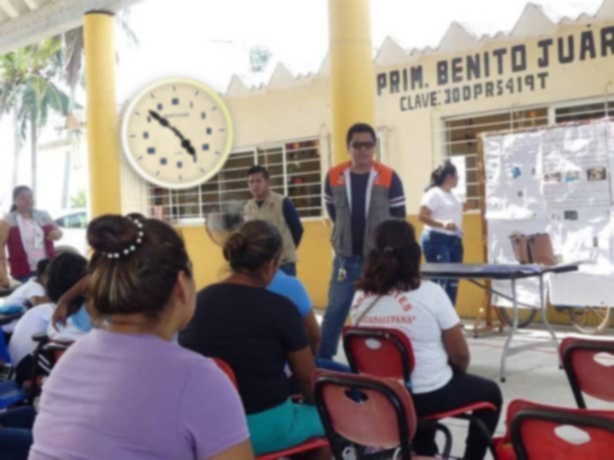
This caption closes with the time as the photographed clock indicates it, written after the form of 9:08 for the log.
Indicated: 4:52
